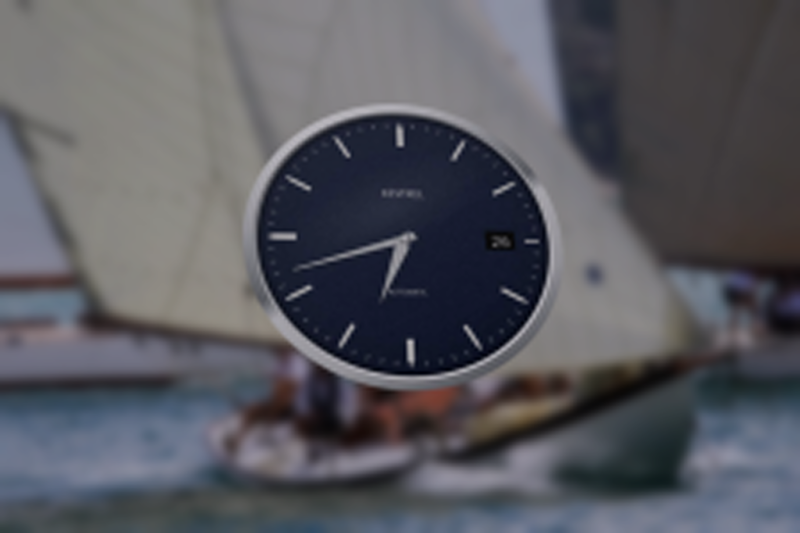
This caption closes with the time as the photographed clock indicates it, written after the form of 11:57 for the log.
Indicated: 6:42
